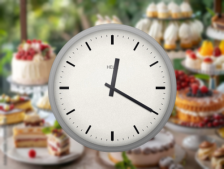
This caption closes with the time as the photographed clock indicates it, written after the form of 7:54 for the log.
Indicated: 12:20
